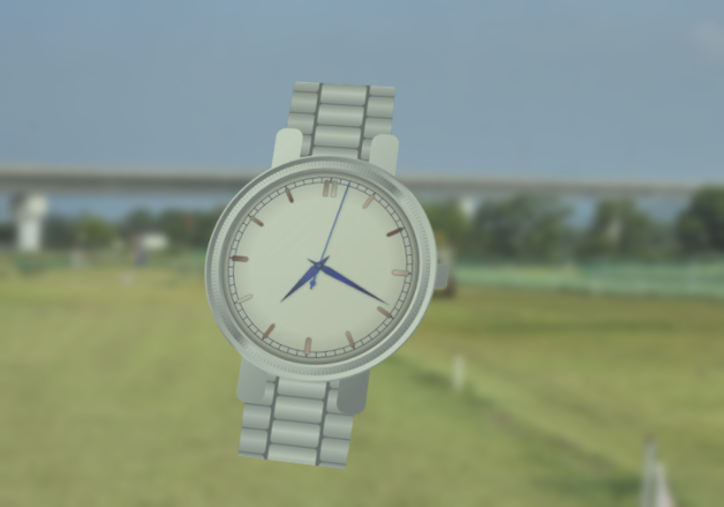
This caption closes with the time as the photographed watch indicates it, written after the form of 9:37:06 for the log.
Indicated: 7:19:02
